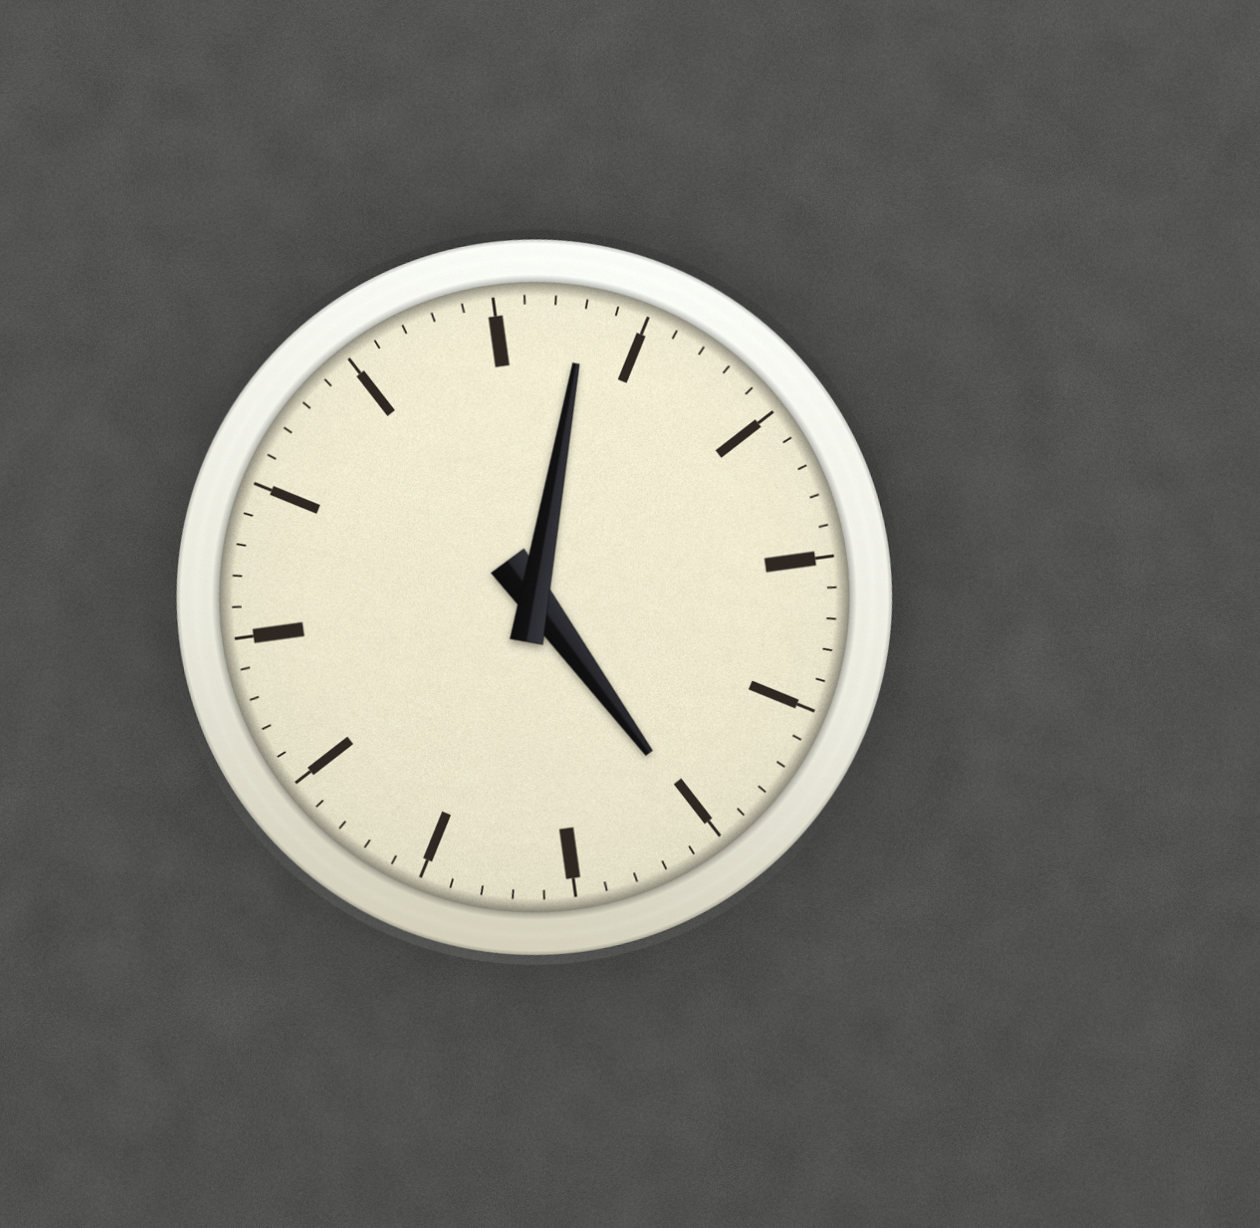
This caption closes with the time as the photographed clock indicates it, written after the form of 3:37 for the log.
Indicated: 5:03
